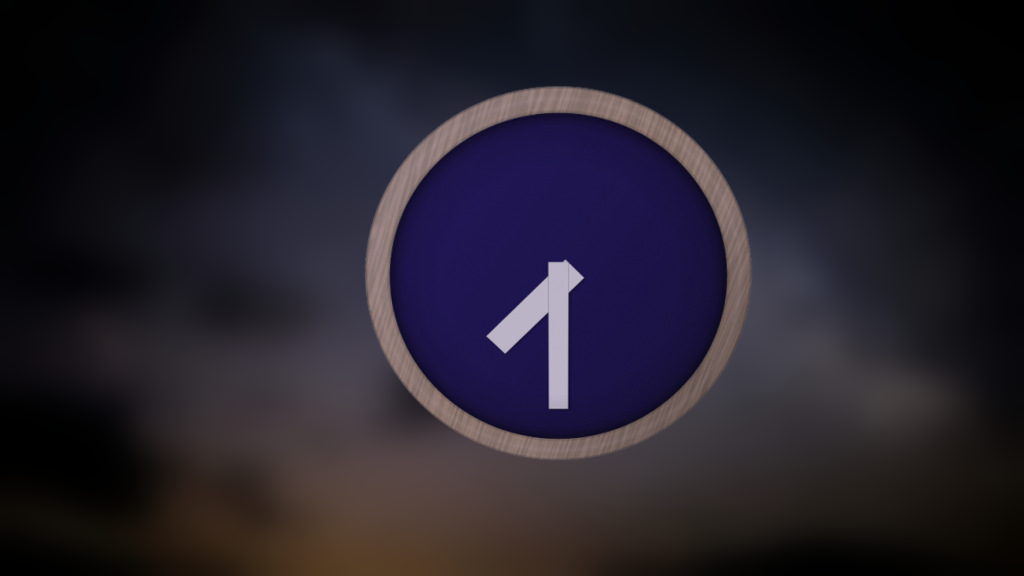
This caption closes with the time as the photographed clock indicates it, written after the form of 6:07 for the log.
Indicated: 7:30
